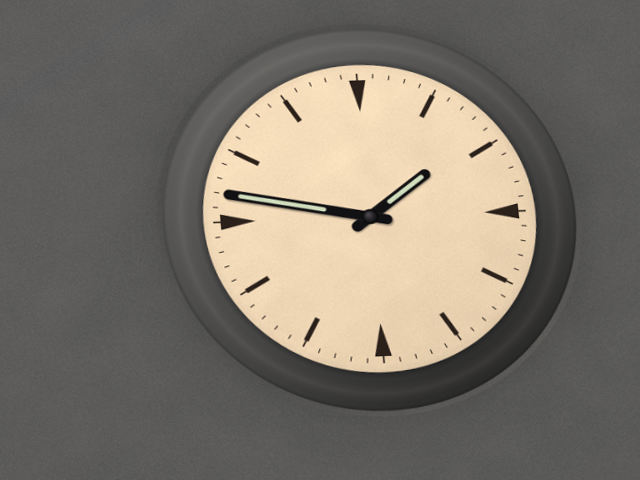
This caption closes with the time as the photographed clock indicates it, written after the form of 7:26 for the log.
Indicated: 1:47
